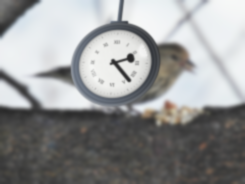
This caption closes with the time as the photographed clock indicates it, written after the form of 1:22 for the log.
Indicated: 2:23
